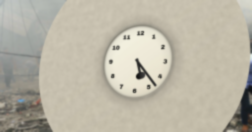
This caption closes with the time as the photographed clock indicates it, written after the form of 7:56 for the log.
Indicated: 5:23
